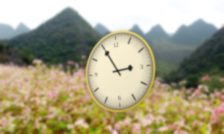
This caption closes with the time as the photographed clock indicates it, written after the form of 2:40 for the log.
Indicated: 2:55
